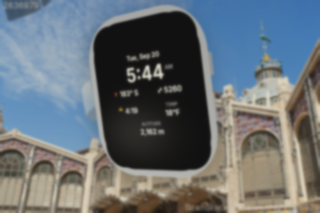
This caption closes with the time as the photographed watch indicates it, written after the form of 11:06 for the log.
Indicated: 5:44
